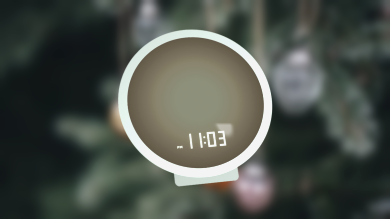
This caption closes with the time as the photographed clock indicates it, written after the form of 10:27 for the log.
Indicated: 11:03
